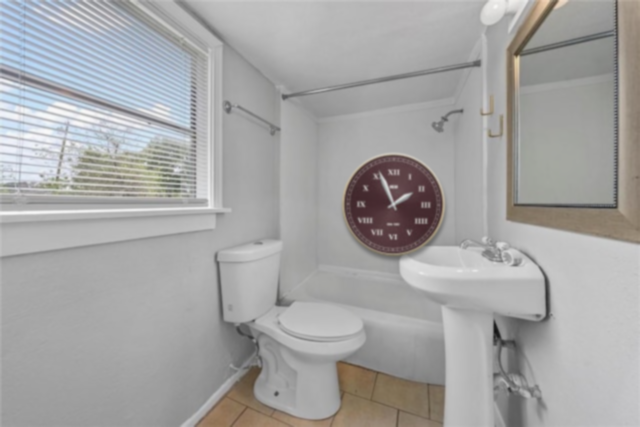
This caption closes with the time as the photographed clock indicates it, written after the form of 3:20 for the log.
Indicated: 1:56
